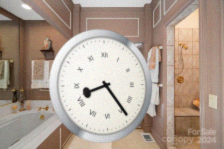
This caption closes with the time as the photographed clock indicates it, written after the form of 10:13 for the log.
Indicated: 8:24
